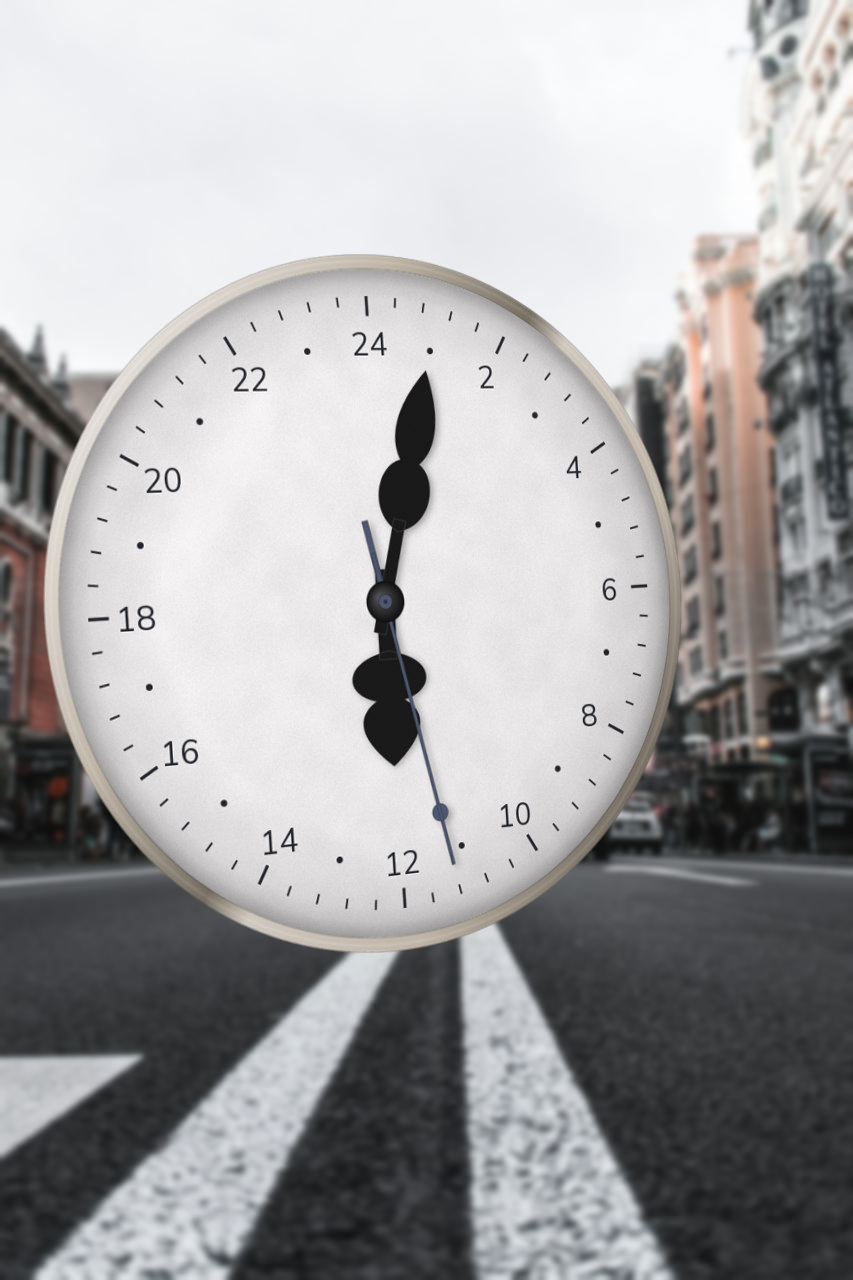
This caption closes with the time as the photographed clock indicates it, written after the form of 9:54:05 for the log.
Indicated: 12:02:28
